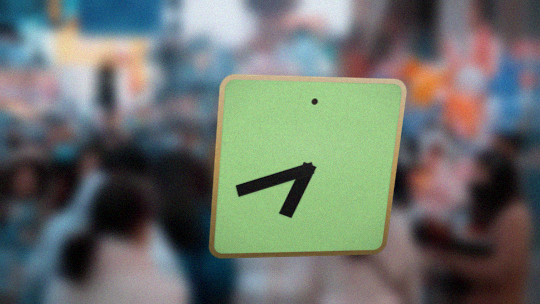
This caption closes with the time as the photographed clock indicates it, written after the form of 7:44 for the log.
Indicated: 6:42
